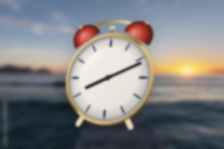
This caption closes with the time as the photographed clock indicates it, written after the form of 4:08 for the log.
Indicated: 8:11
